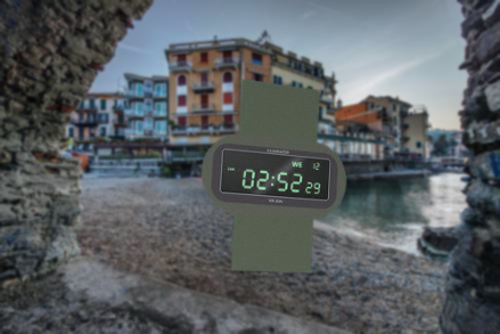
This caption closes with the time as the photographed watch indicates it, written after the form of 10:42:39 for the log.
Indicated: 2:52:29
